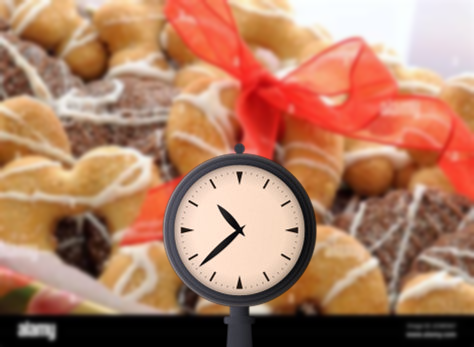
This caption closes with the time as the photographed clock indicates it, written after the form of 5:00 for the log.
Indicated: 10:38
